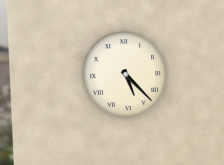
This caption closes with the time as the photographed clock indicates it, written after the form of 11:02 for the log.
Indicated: 5:23
